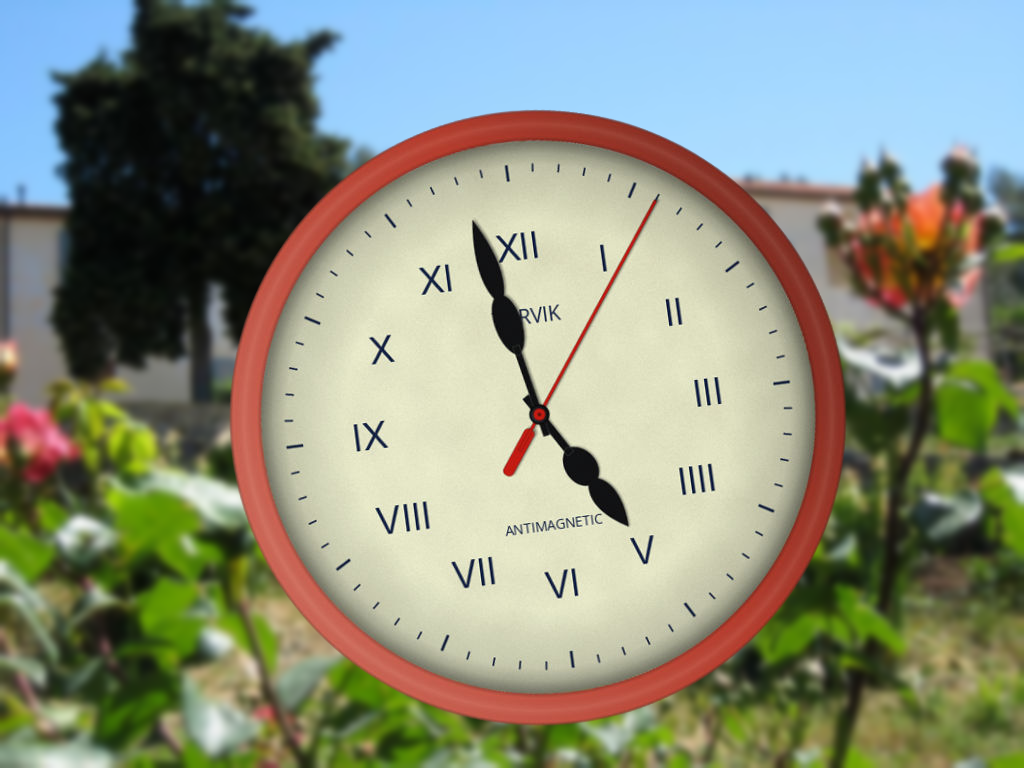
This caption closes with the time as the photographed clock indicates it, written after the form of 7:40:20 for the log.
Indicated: 4:58:06
